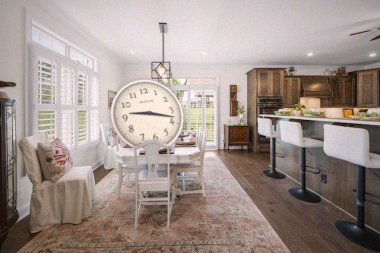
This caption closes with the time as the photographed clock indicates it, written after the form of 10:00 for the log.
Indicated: 9:18
